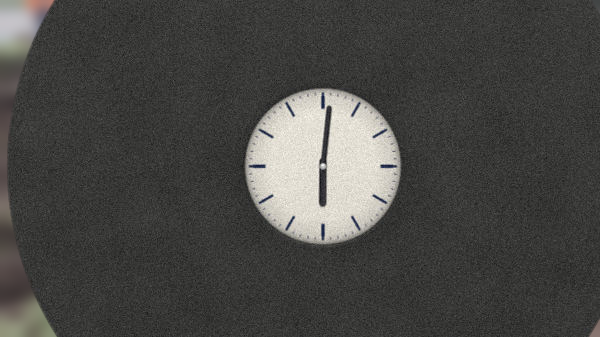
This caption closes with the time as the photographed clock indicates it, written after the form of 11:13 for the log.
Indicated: 6:01
